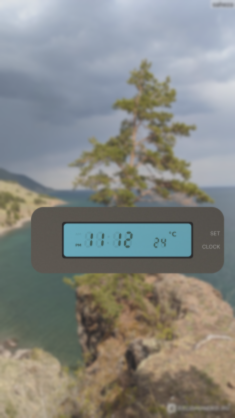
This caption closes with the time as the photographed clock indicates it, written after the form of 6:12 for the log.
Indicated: 11:12
